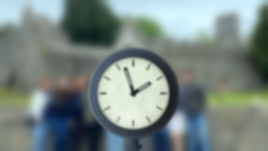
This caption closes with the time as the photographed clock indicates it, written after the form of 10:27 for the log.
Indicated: 1:57
